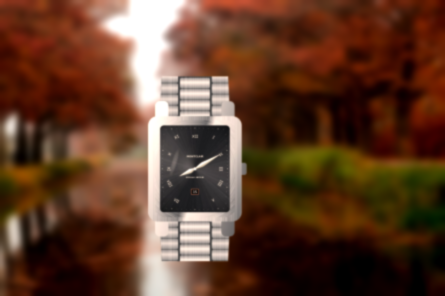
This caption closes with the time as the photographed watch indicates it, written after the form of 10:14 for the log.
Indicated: 8:10
